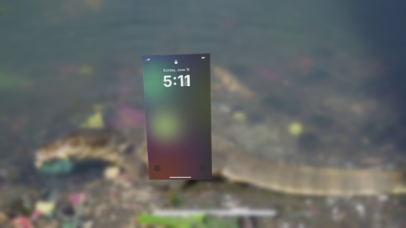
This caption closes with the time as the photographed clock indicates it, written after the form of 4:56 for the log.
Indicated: 5:11
